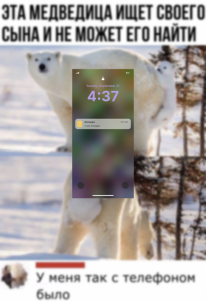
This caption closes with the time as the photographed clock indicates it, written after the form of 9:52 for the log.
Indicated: 4:37
